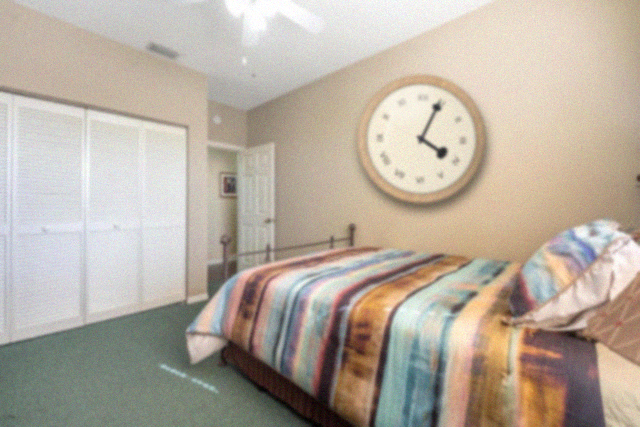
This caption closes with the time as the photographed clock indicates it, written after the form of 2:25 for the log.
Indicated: 4:04
